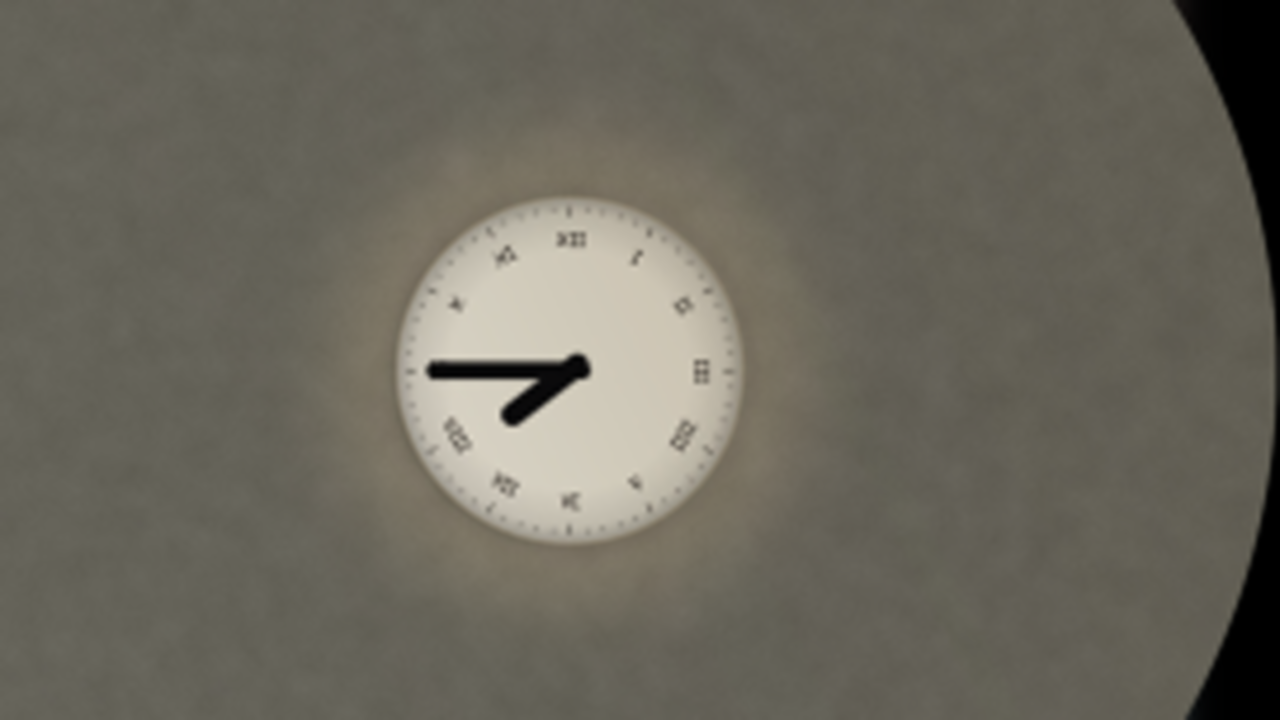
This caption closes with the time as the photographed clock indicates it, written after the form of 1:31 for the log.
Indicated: 7:45
